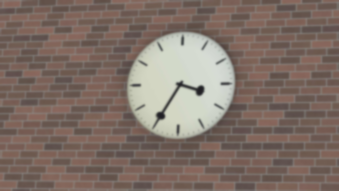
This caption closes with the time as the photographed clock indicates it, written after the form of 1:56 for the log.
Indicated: 3:35
